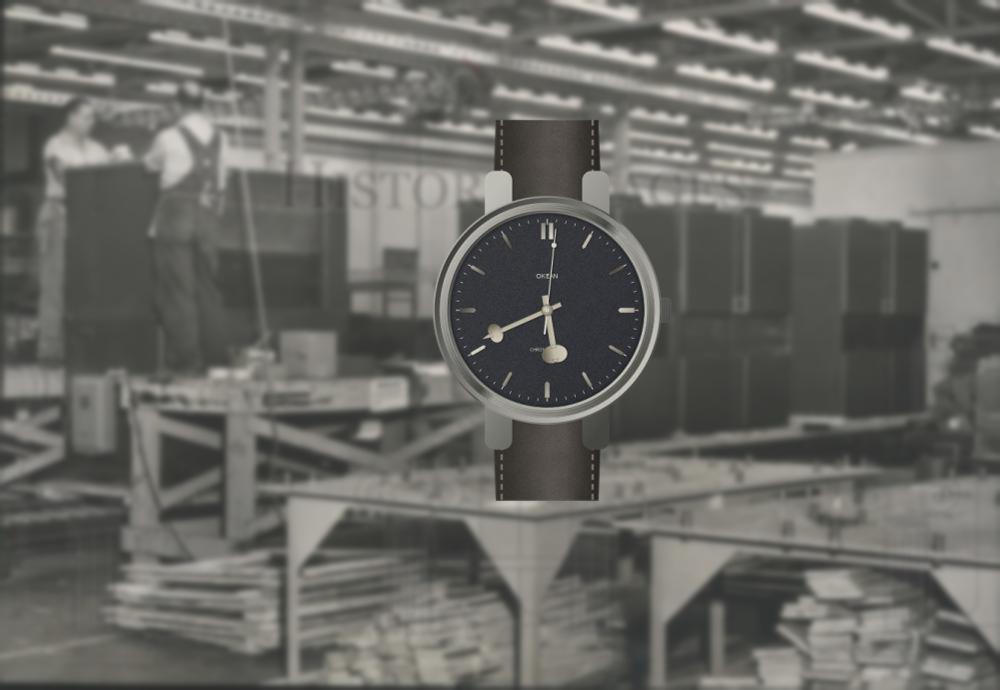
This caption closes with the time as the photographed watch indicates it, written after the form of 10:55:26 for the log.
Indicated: 5:41:01
